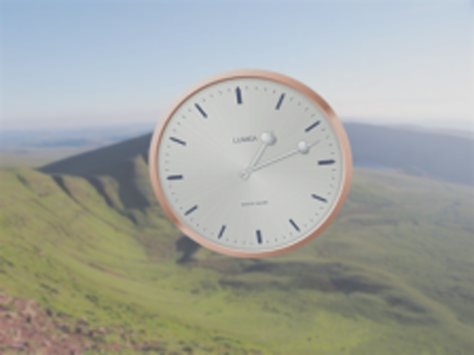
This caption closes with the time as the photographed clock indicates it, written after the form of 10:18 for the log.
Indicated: 1:12
